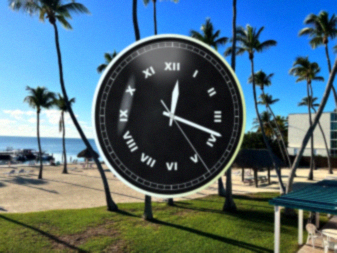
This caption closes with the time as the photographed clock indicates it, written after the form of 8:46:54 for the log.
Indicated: 12:18:24
